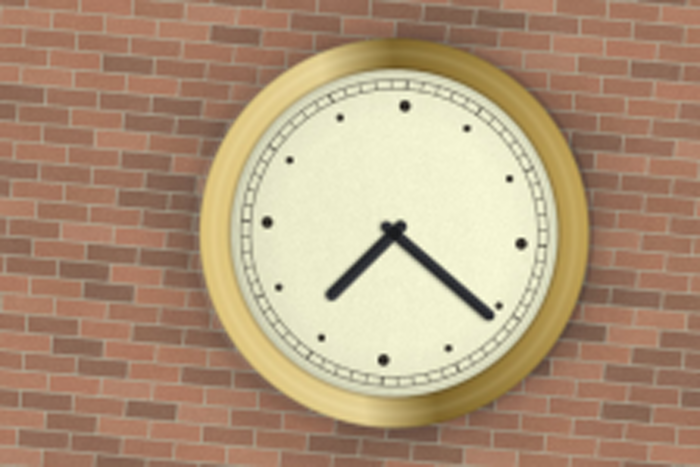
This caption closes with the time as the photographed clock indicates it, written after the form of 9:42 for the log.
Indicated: 7:21
